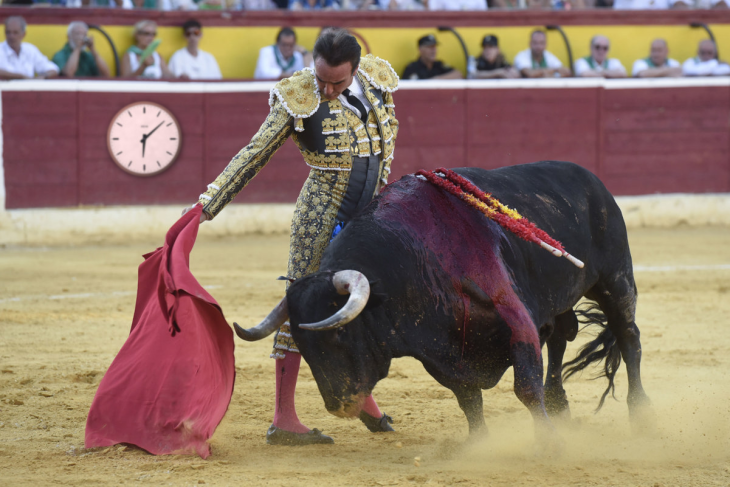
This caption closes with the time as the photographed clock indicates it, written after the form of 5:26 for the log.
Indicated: 6:08
